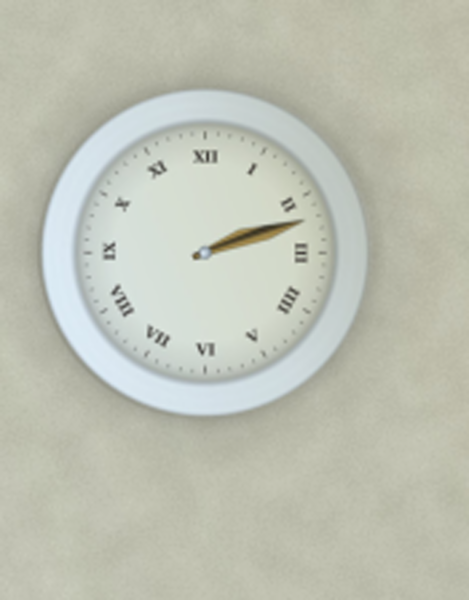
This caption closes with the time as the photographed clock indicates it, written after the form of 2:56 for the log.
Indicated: 2:12
